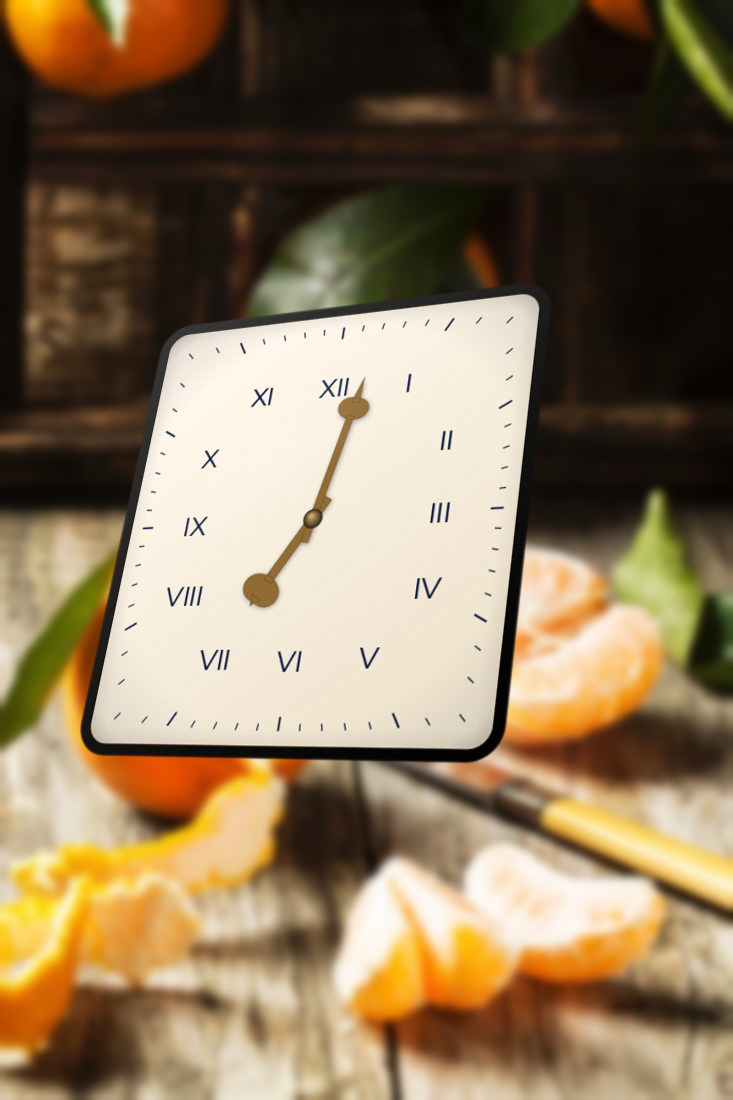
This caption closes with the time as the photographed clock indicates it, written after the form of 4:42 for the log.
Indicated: 7:02
